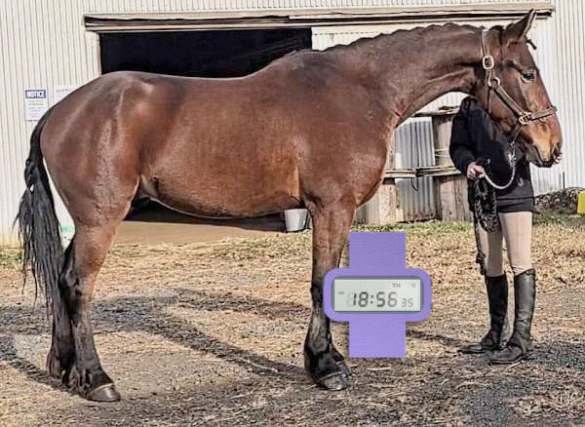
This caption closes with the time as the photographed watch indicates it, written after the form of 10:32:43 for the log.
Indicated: 18:56:35
